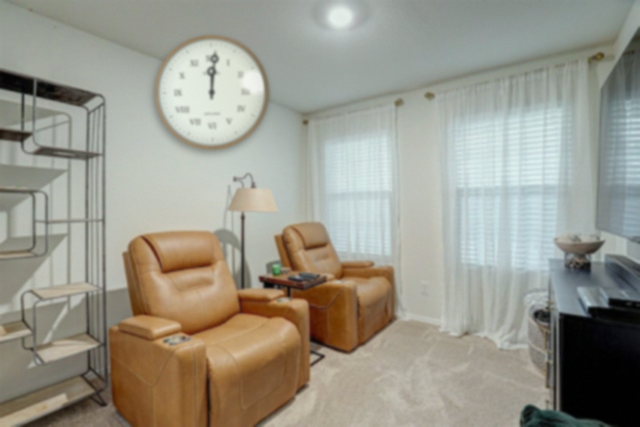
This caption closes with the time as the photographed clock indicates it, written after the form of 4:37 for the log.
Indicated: 12:01
